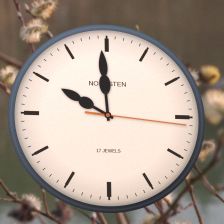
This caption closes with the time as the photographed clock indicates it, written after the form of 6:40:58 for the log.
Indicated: 9:59:16
